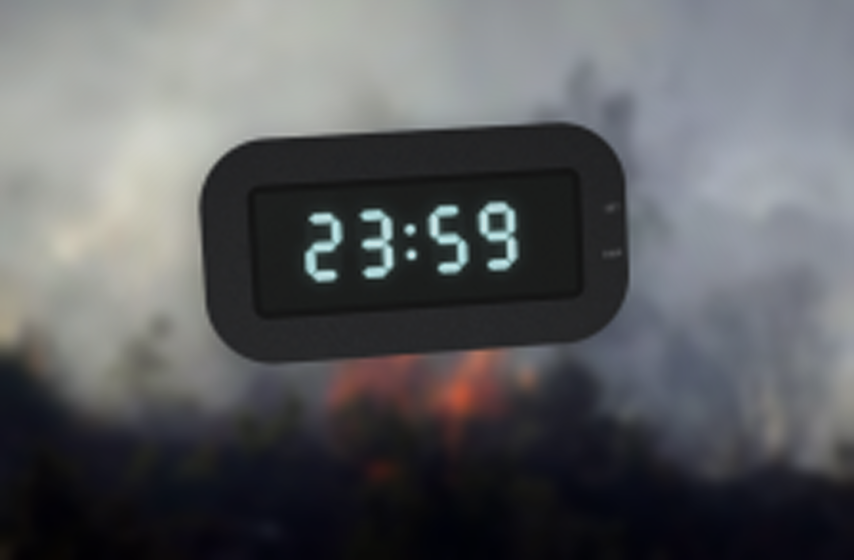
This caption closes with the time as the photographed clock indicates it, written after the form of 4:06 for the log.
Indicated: 23:59
